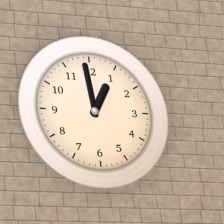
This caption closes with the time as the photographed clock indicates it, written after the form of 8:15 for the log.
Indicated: 12:59
